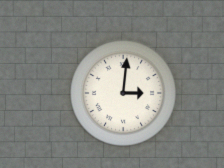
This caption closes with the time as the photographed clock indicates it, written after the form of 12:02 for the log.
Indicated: 3:01
